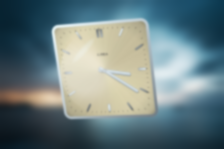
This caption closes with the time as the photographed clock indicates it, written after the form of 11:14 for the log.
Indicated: 3:21
